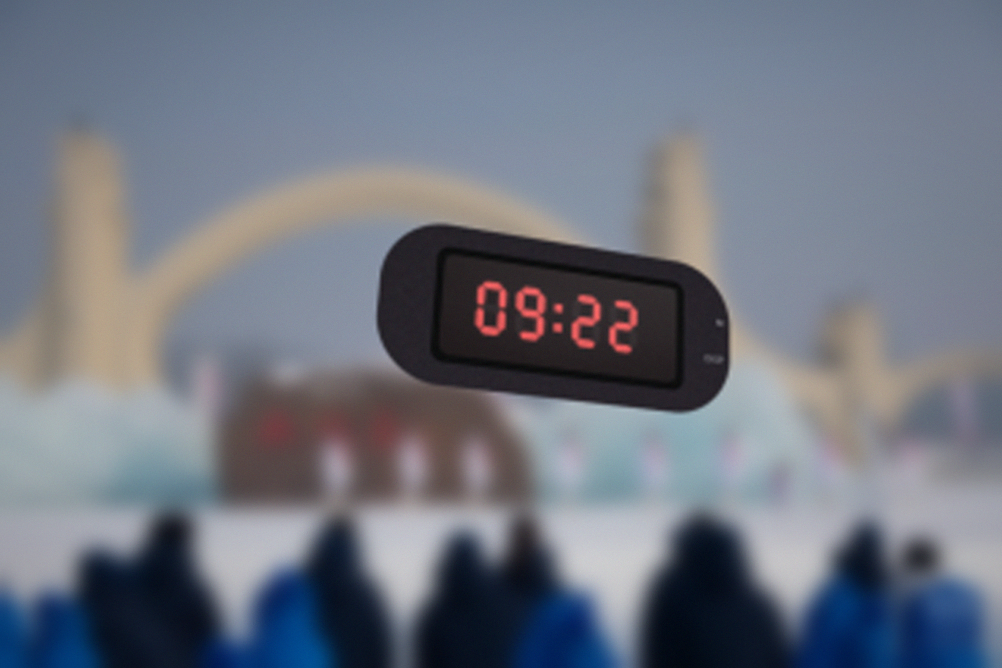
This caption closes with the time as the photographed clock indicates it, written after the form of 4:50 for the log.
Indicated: 9:22
